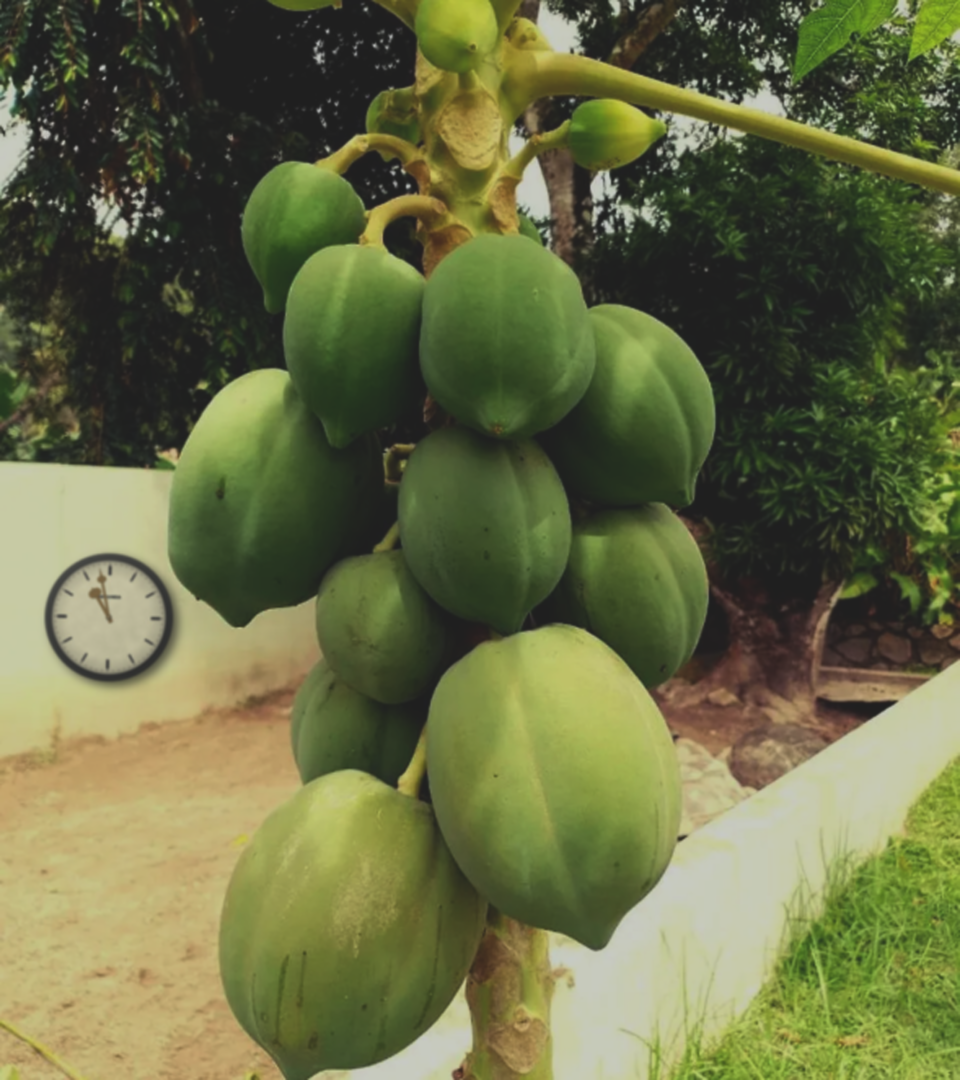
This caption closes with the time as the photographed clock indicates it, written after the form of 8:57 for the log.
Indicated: 10:58
